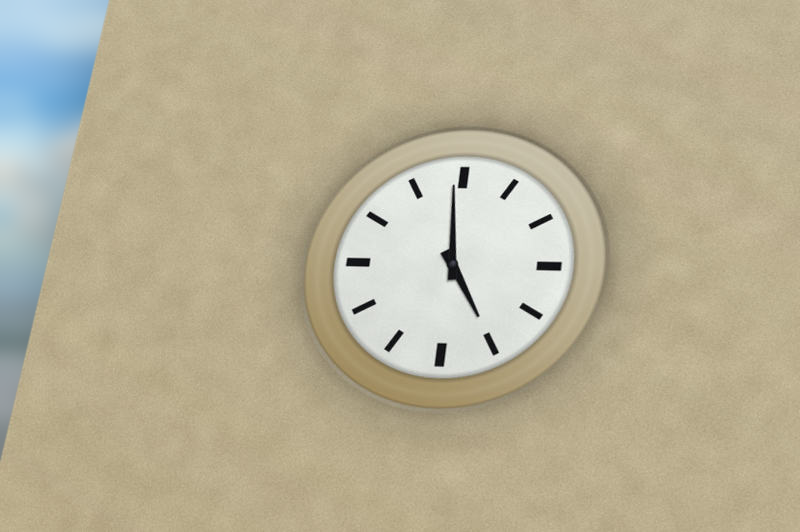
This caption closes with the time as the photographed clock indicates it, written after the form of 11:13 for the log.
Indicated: 4:59
